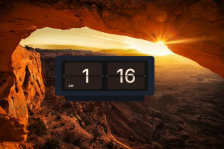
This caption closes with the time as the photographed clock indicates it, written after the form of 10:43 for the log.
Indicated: 1:16
